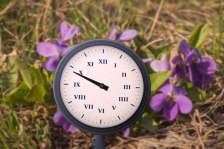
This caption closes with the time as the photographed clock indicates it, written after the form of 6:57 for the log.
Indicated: 9:49
